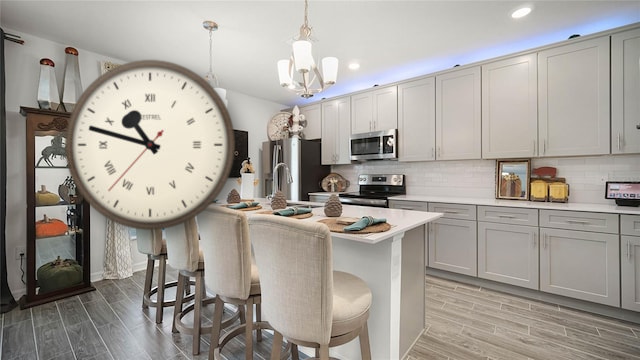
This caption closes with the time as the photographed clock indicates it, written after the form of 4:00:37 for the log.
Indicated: 10:47:37
